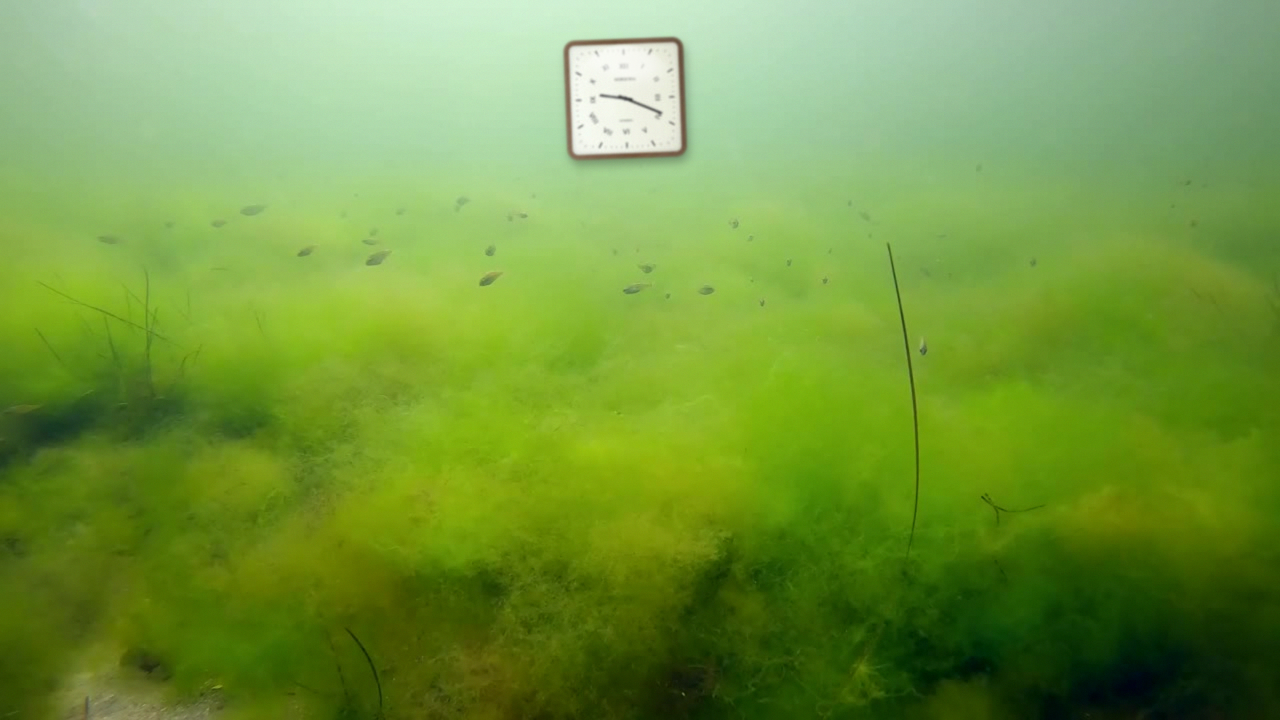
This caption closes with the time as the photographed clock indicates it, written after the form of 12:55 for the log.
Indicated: 9:19
